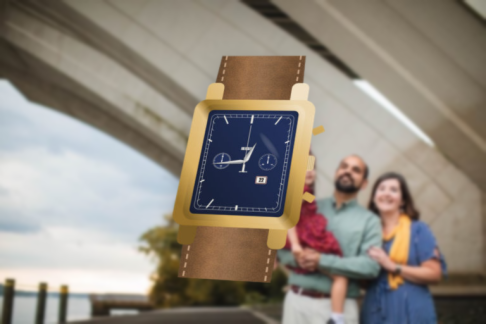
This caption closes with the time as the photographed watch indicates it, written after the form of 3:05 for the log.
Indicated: 12:44
